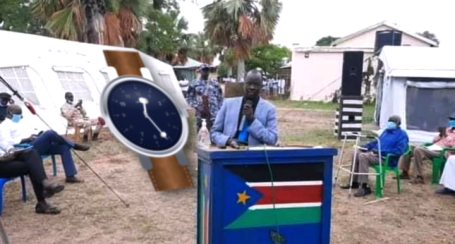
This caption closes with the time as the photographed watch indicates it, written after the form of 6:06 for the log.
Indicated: 12:26
